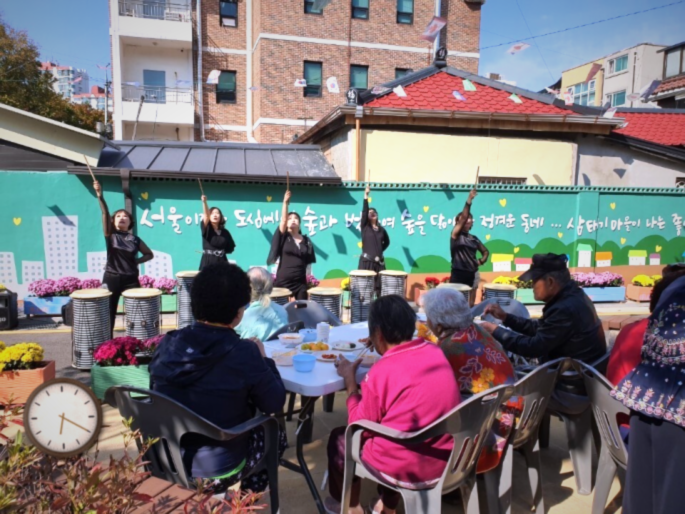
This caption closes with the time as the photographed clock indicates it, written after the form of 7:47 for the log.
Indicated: 6:20
